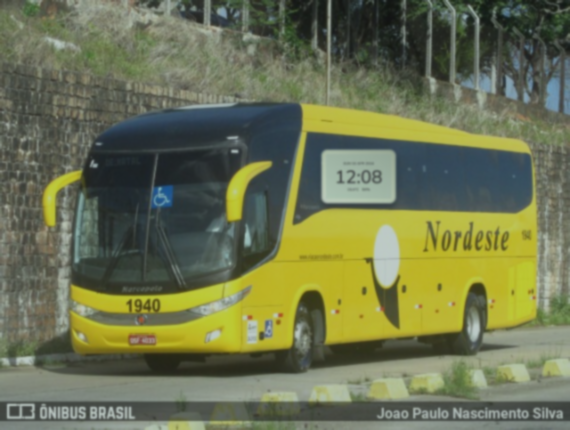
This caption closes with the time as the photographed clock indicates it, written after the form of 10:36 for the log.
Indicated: 12:08
